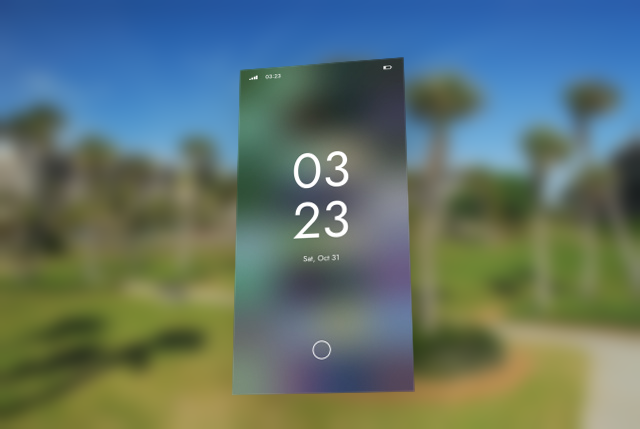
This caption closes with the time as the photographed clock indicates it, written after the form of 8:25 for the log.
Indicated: 3:23
